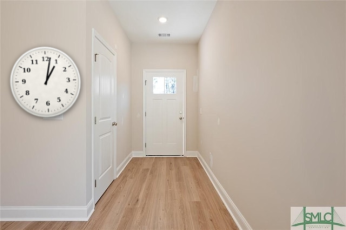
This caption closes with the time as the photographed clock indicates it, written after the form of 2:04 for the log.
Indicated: 1:02
